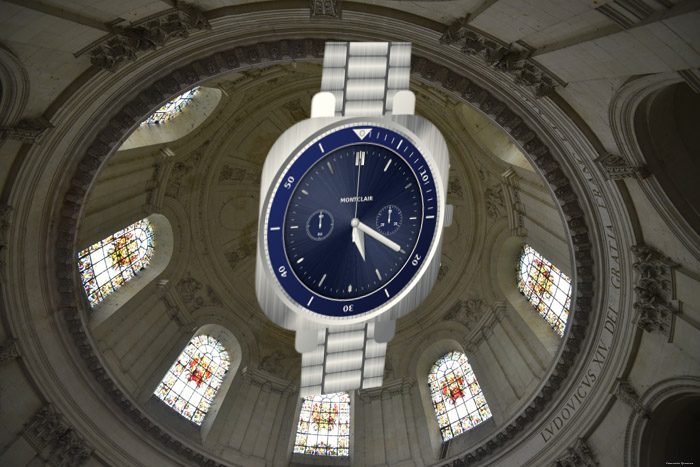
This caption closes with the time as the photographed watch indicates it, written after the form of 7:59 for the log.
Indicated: 5:20
